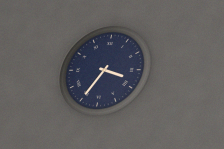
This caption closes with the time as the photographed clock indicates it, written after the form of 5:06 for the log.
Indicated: 3:35
